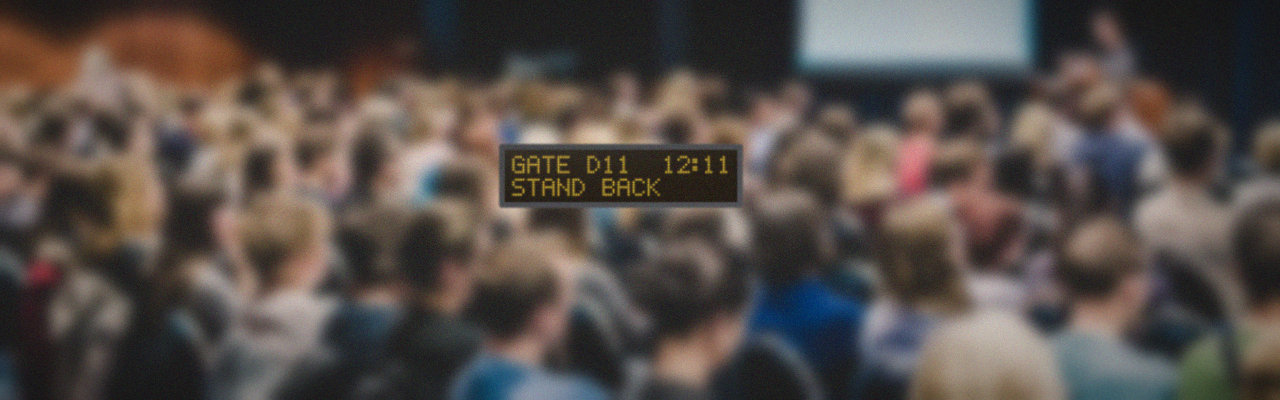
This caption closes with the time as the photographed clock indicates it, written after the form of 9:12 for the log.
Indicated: 12:11
